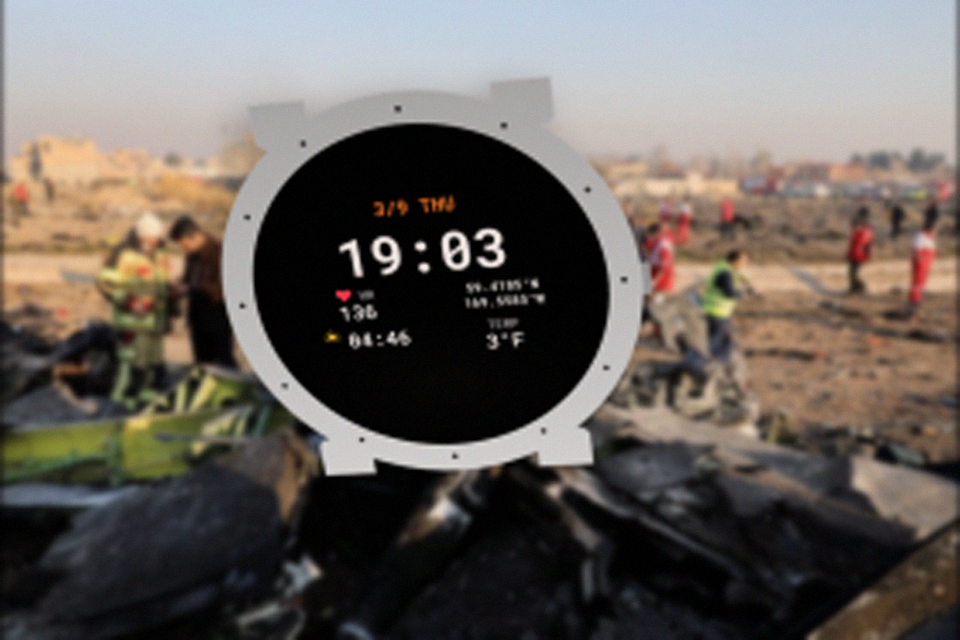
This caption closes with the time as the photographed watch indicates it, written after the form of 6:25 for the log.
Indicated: 19:03
